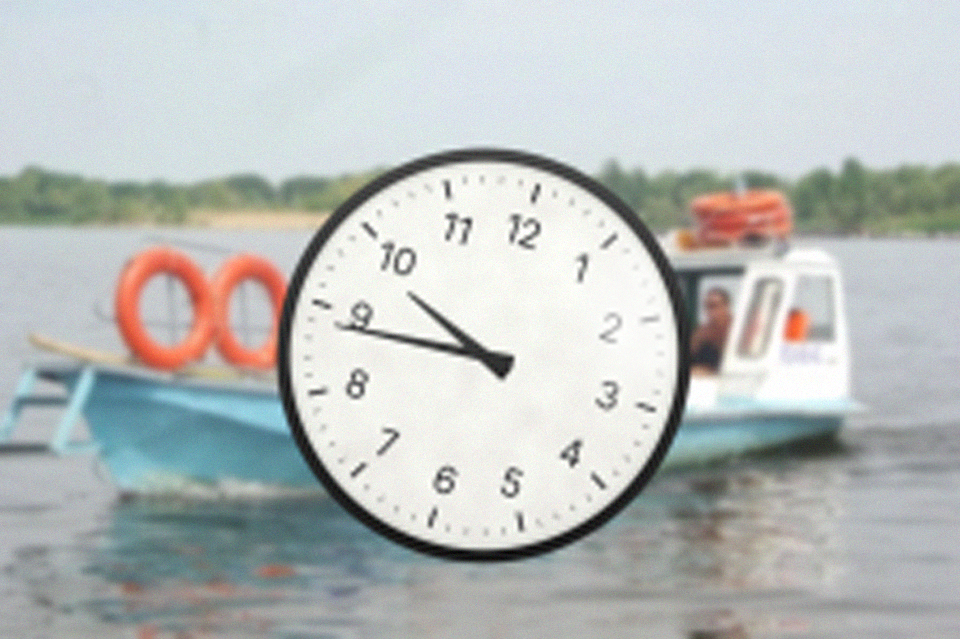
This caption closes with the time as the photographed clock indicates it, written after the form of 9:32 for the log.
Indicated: 9:44
